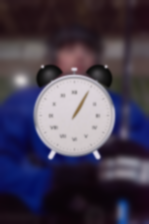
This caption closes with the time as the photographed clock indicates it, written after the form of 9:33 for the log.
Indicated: 1:05
